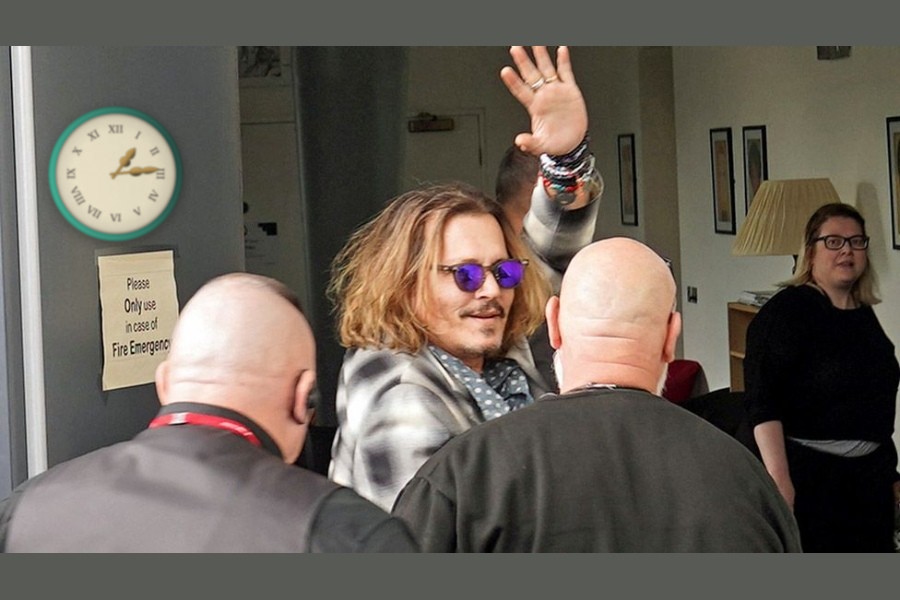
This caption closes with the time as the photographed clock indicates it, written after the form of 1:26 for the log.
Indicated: 1:14
